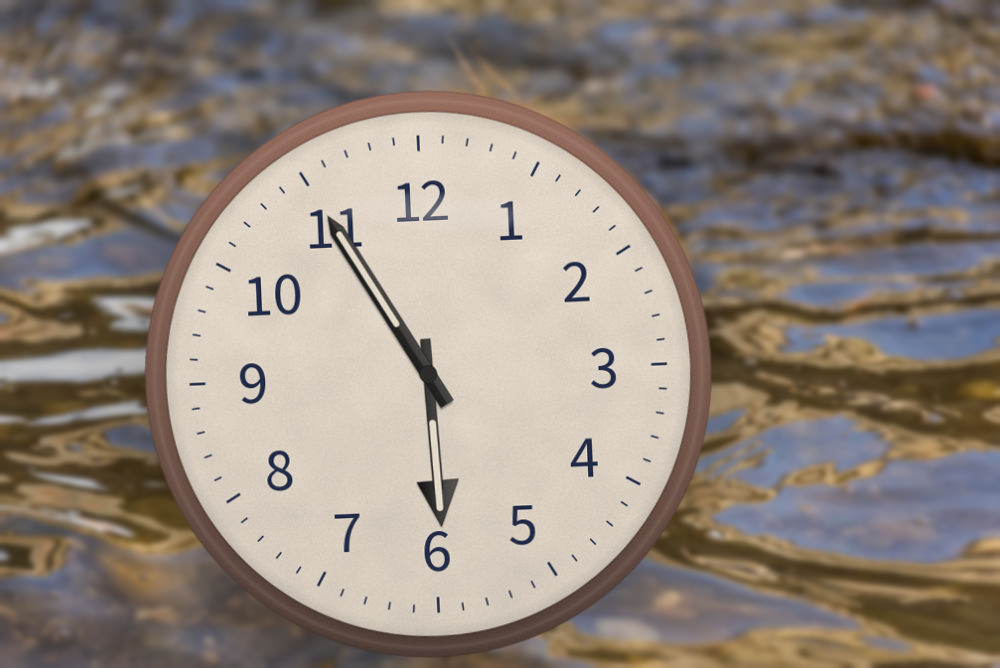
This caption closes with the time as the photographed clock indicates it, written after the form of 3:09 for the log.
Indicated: 5:55
